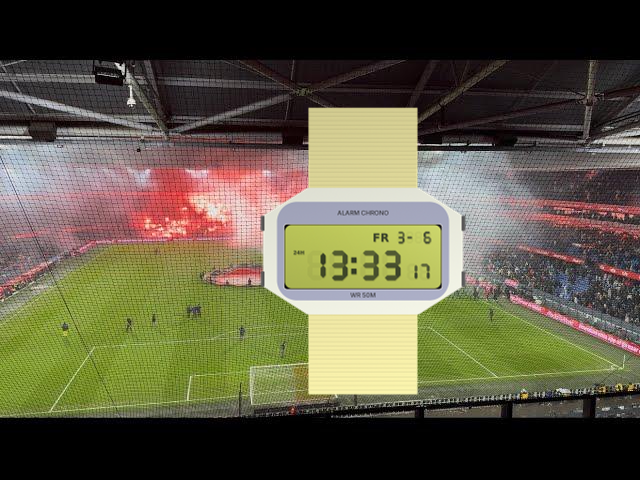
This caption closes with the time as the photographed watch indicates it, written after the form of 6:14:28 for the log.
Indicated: 13:33:17
